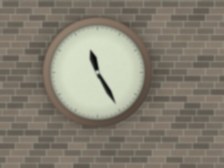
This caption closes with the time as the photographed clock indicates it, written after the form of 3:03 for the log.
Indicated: 11:25
